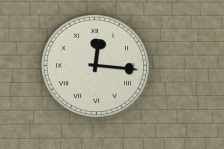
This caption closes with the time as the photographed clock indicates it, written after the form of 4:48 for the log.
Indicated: 12:16
